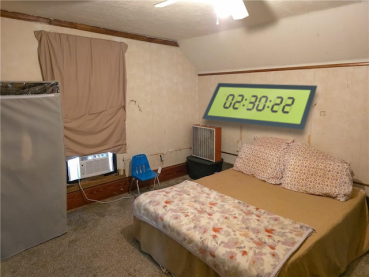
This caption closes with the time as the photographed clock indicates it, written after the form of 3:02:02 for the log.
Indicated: 2:30:22
